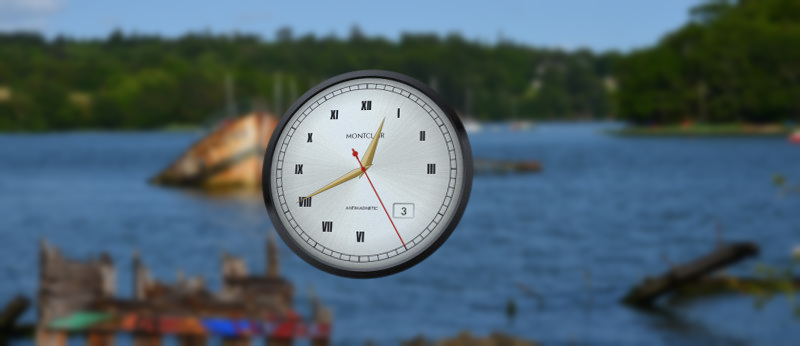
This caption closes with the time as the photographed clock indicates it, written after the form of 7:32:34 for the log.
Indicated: 12:40:25
